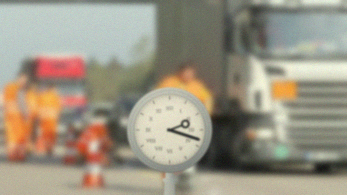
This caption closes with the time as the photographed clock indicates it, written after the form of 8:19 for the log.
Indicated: 2:18
